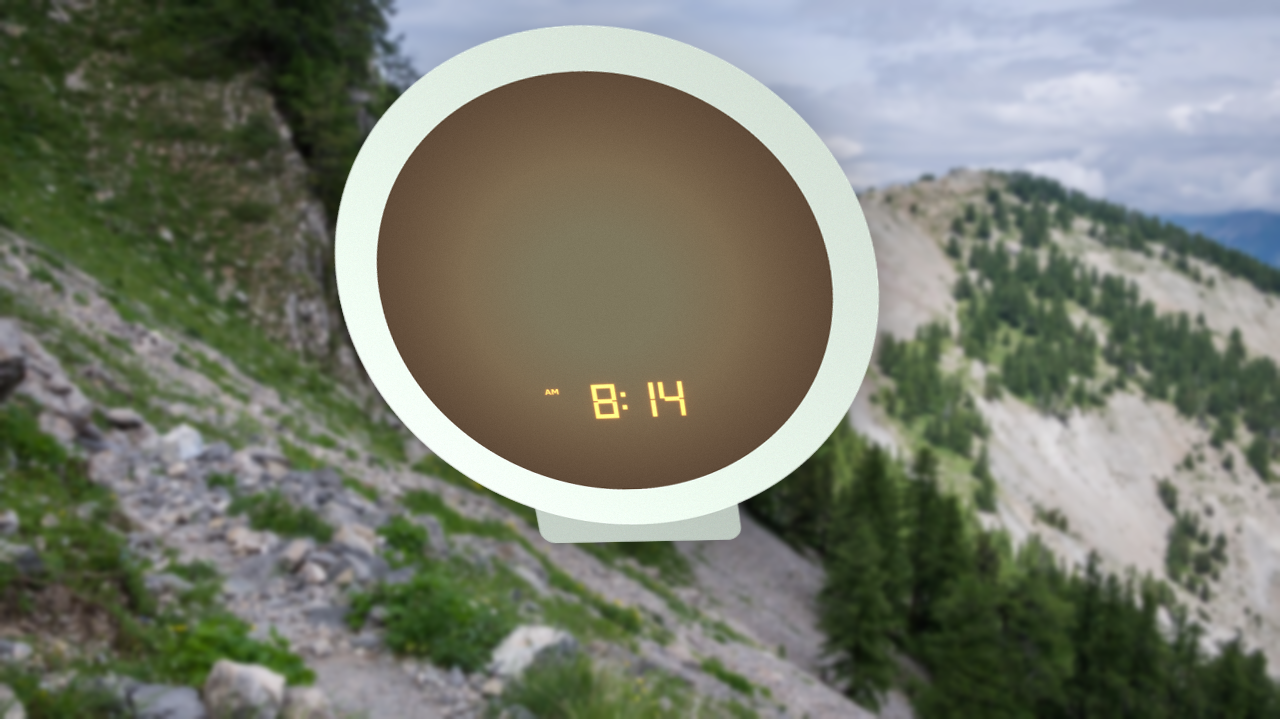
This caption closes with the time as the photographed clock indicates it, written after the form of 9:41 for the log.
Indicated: 8:14
